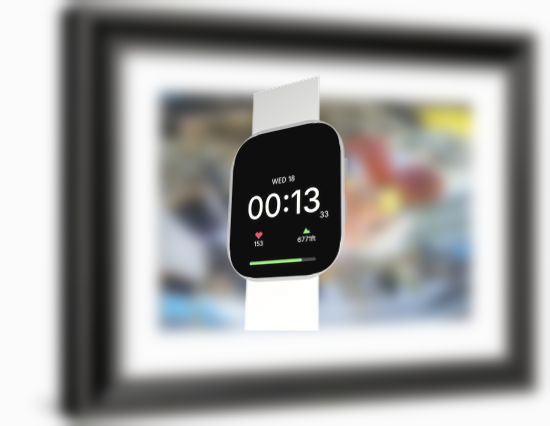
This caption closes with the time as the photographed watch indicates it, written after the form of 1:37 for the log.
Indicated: 0:13
